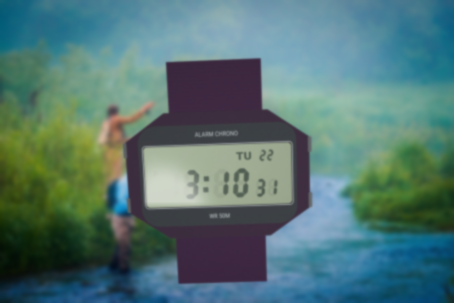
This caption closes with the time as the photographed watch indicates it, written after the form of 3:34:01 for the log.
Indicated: 3:10:31
